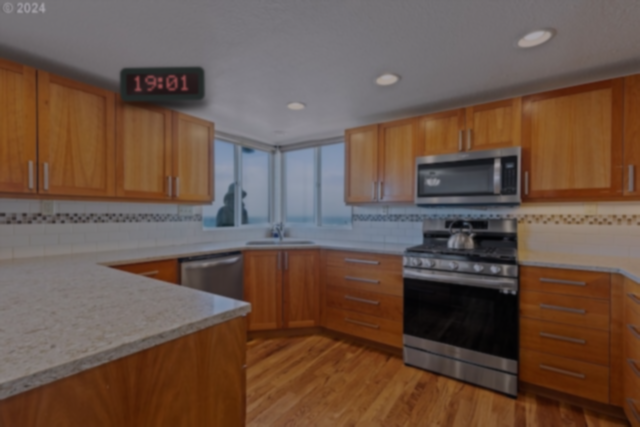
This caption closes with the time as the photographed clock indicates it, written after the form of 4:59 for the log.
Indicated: 19:01
